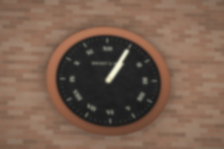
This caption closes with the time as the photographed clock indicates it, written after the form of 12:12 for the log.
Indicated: 1:05
